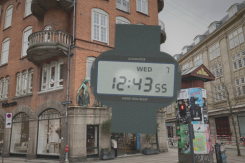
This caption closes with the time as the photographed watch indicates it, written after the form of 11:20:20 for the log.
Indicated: 12:43:55
